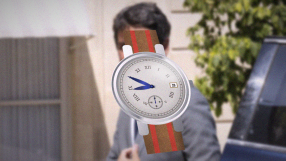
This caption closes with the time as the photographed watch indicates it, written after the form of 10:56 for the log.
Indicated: 8:50
